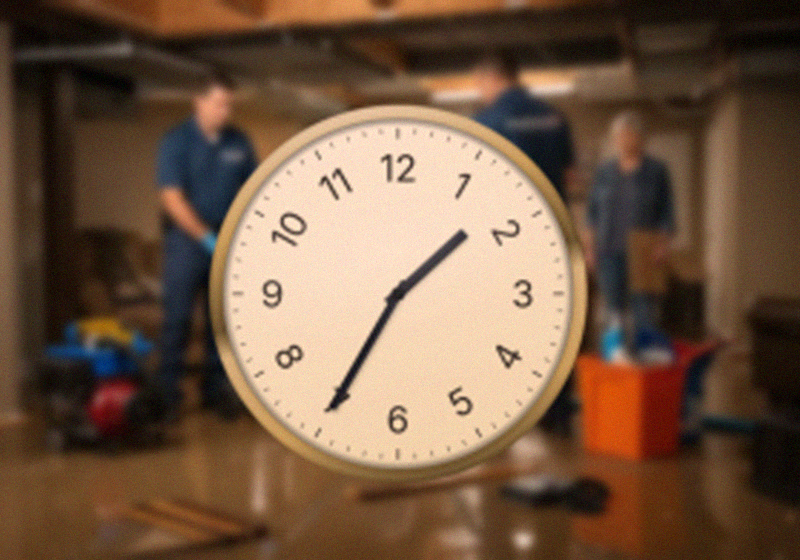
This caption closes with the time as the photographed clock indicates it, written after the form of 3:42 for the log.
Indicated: 1:35
